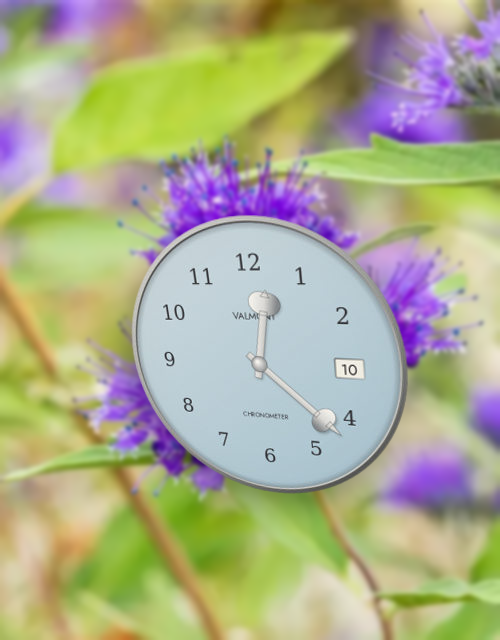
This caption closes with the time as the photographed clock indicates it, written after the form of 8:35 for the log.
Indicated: 12:22
